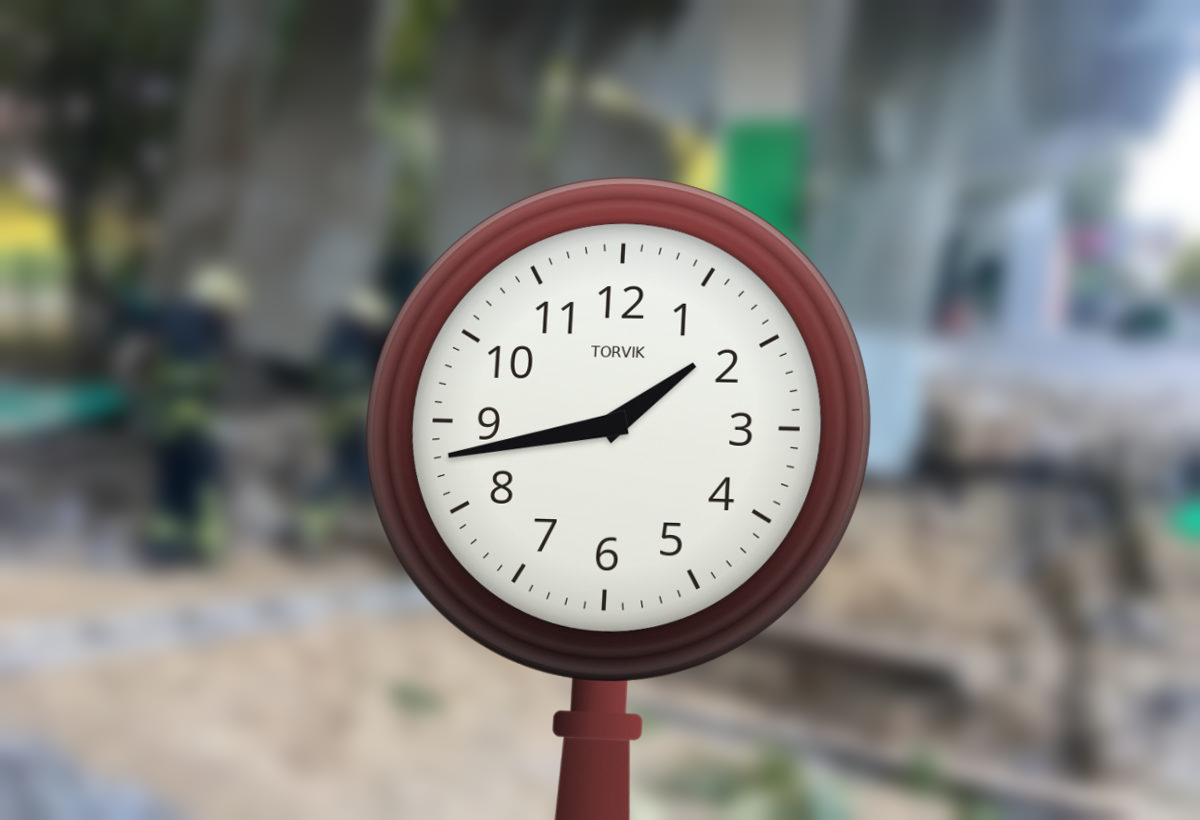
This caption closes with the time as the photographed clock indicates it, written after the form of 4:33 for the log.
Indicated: 1:43
